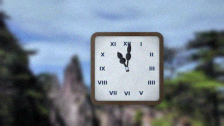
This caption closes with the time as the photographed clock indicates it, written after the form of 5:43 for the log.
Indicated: 11:01
